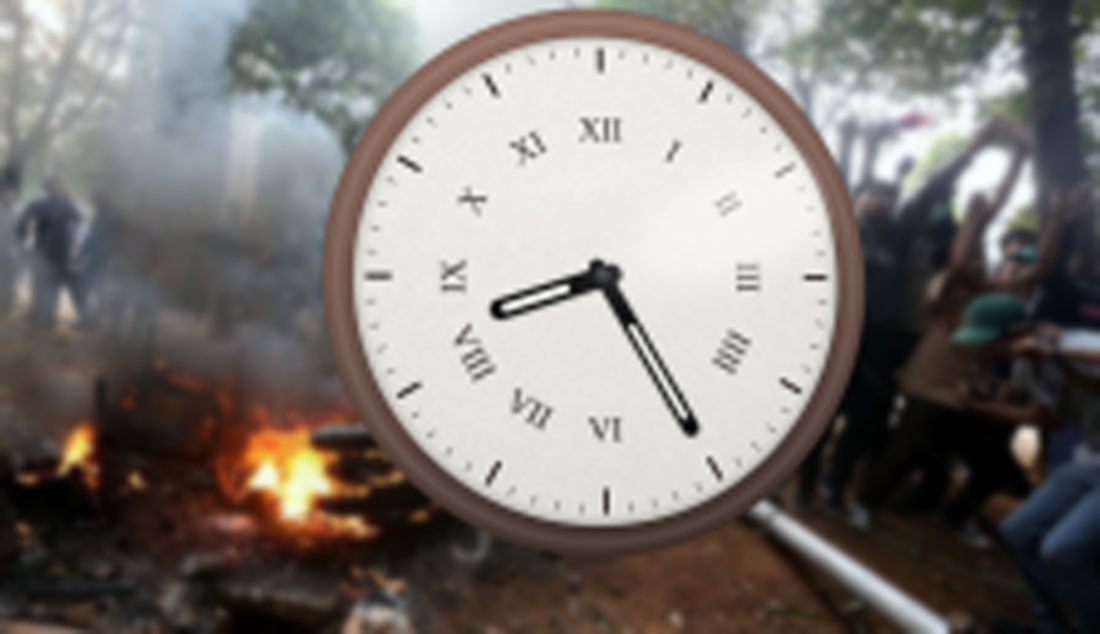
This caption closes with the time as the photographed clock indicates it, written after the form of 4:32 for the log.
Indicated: 8:25
